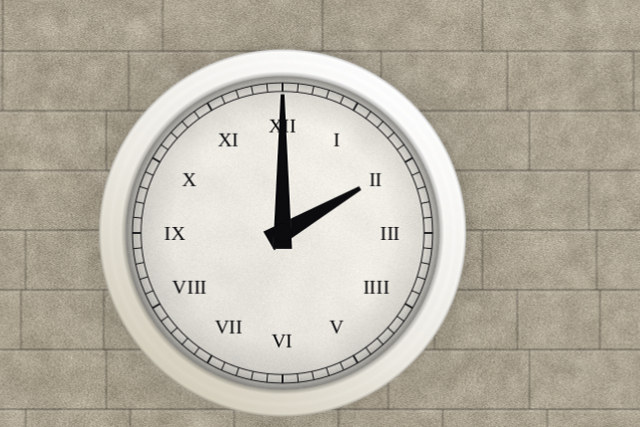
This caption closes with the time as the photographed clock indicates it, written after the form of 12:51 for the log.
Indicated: 2:00
